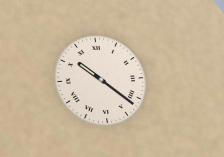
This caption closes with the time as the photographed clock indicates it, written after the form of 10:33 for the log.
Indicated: 10:22
